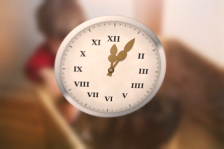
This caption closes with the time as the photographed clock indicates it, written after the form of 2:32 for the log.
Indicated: 12:05
